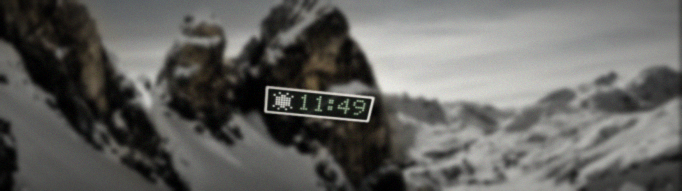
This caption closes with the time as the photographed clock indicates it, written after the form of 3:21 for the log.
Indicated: 11:49
